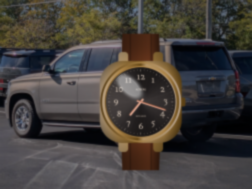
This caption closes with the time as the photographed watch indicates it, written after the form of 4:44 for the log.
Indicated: 7:18
